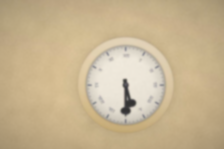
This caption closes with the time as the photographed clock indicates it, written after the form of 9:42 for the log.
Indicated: 5:30
